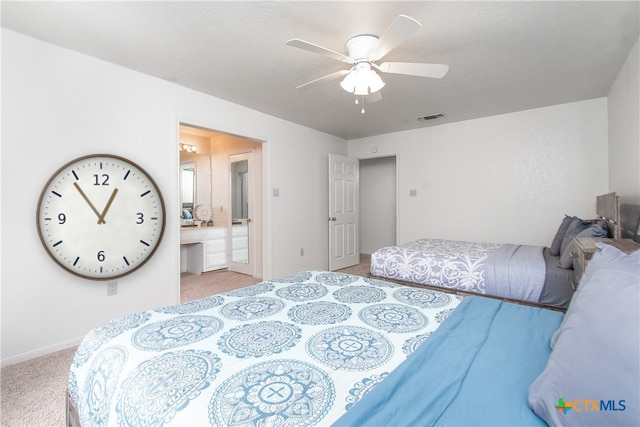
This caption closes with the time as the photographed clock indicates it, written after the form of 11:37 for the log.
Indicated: 12:54
